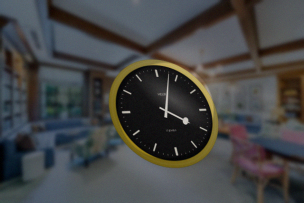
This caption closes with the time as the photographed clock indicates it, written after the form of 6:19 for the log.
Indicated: 4:03
